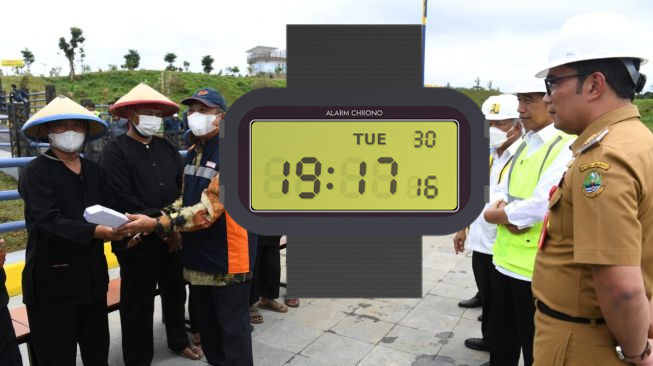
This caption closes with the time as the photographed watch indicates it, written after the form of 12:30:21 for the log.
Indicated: 19:17:16
